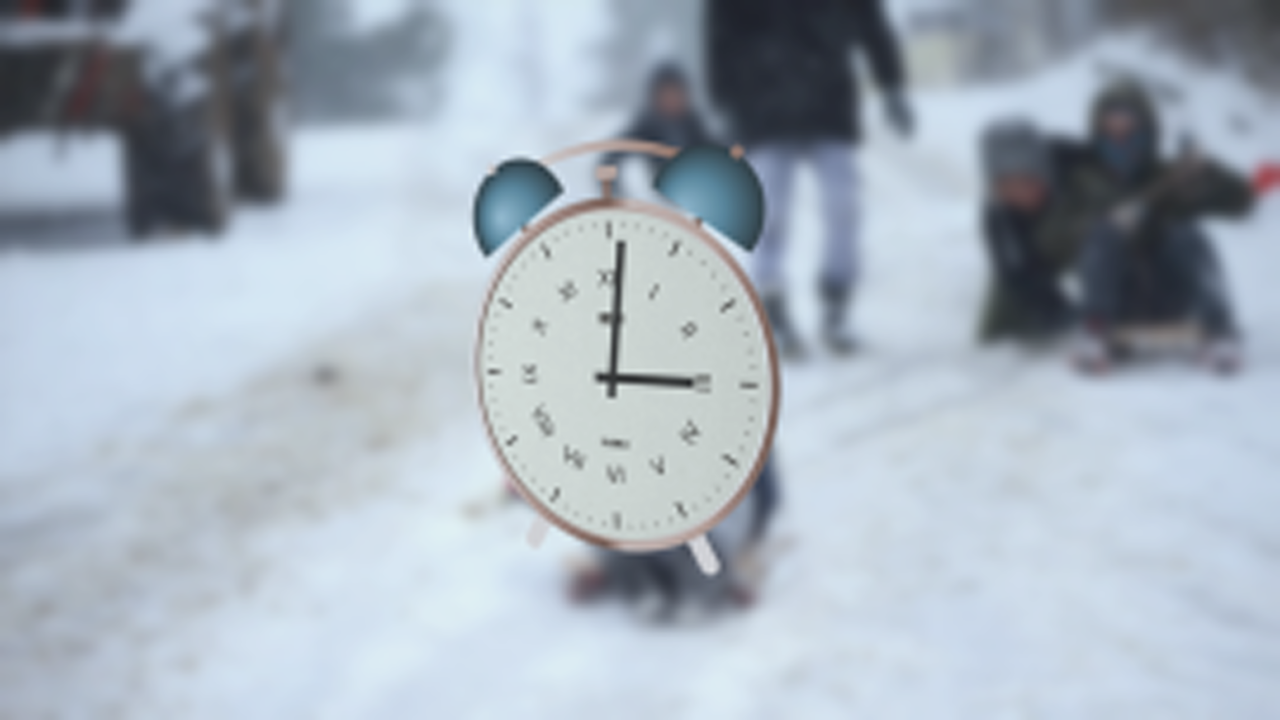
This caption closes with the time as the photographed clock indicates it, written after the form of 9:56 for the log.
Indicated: 3:01
